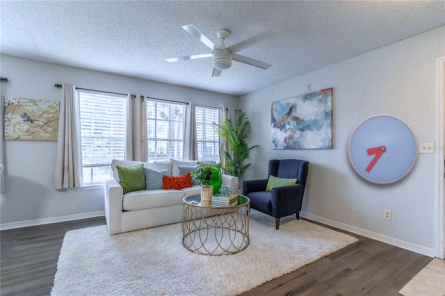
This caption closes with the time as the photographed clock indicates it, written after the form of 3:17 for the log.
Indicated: 8:36
